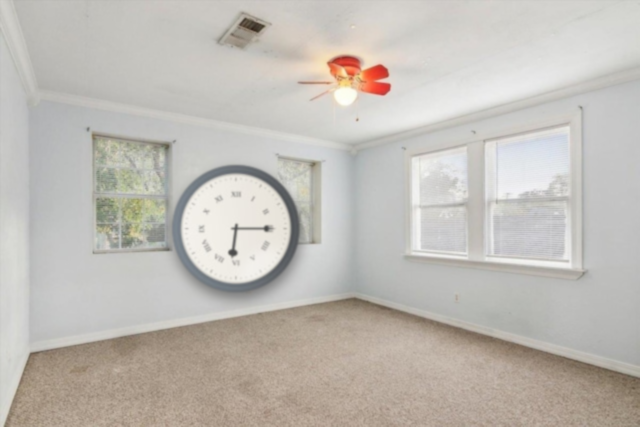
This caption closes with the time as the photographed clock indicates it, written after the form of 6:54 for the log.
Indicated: 6:15
